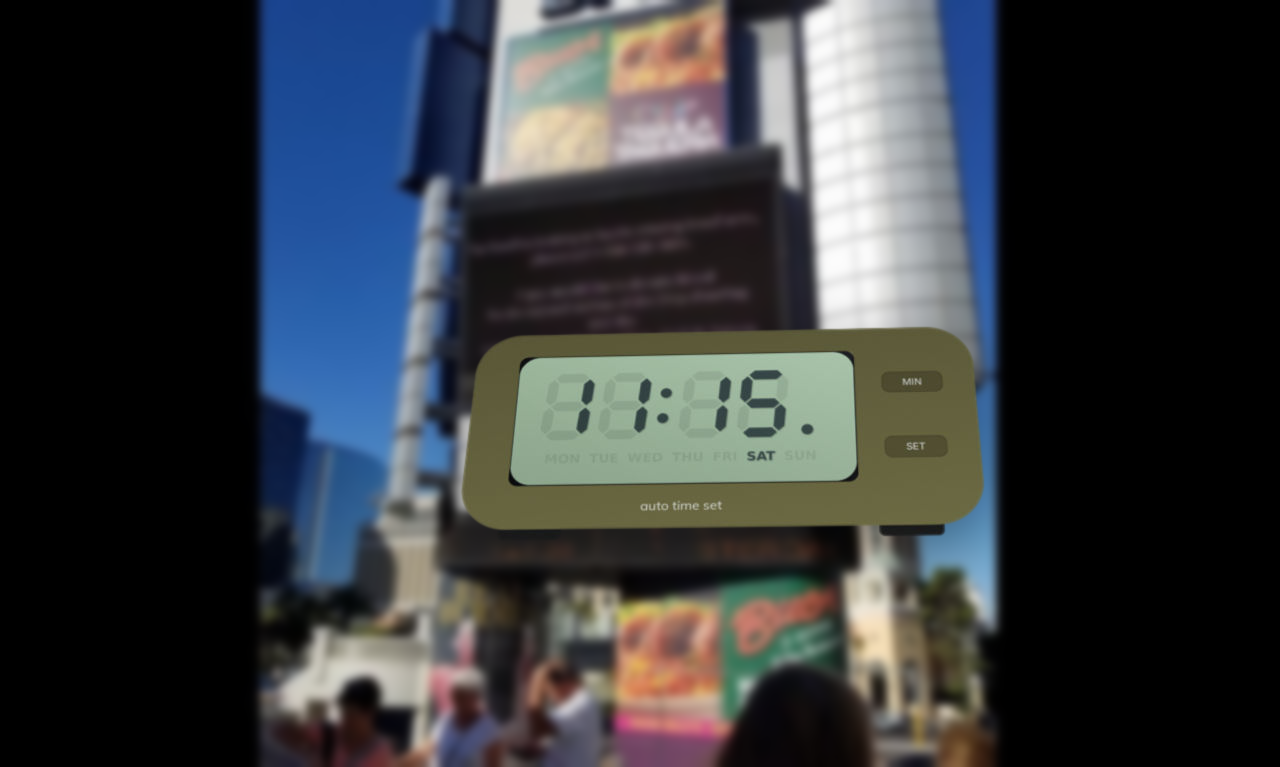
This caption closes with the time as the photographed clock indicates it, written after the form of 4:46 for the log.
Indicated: 11:15
